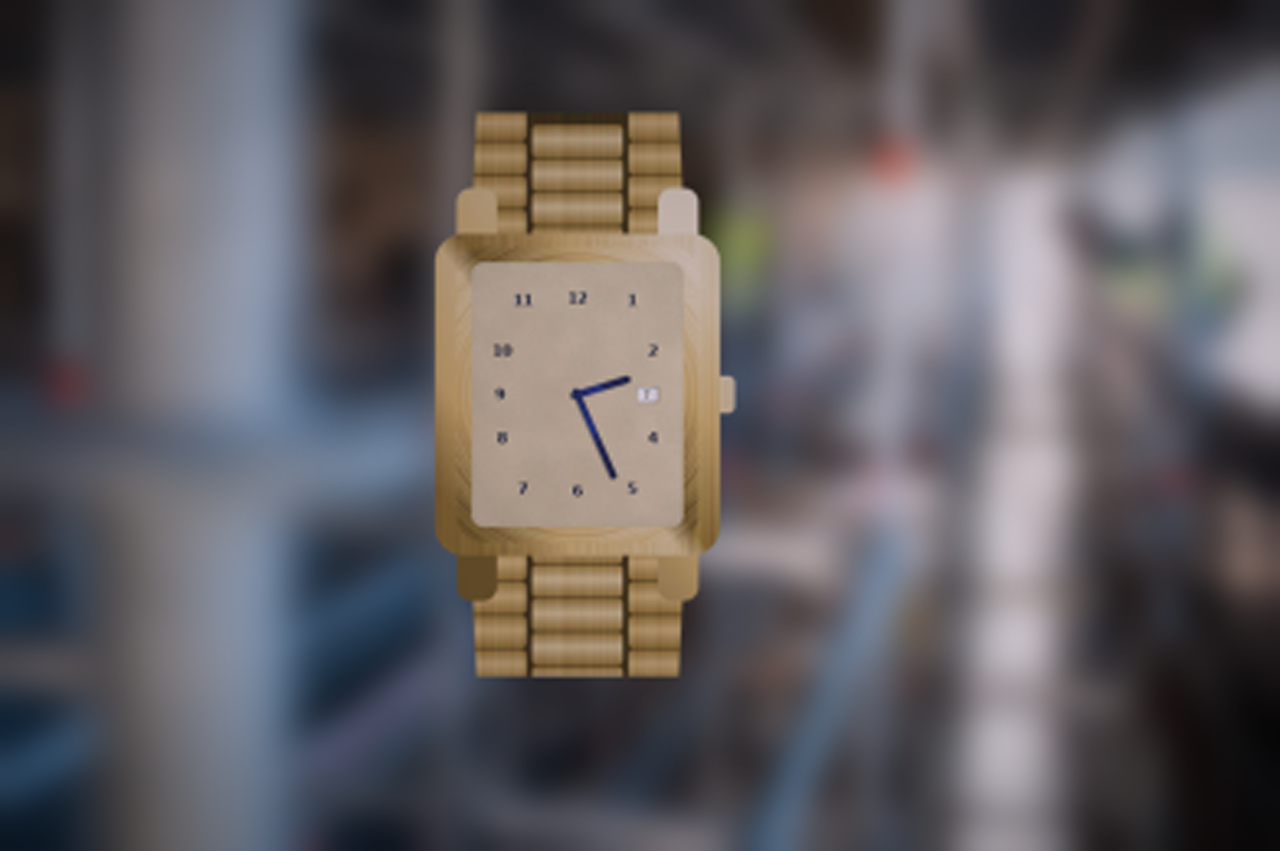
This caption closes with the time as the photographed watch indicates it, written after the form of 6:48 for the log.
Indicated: 2:26
